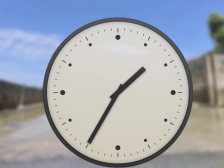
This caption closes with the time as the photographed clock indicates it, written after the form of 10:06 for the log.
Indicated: 1:35
